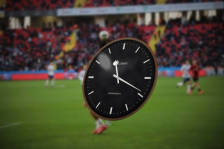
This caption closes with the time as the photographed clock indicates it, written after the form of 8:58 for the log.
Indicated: 11:19
